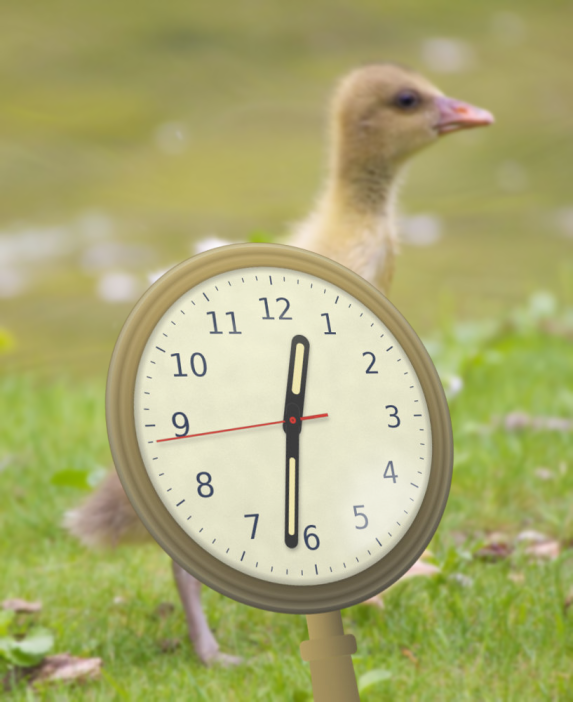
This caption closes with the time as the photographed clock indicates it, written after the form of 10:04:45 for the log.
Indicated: 12:31:44
